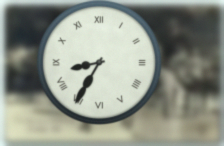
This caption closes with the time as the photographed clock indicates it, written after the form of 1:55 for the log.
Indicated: 8:35
